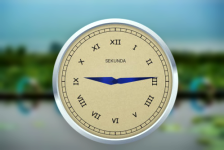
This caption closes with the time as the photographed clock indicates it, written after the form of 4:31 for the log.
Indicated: 9:14
